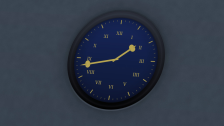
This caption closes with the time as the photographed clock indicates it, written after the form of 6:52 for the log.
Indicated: 1:43
